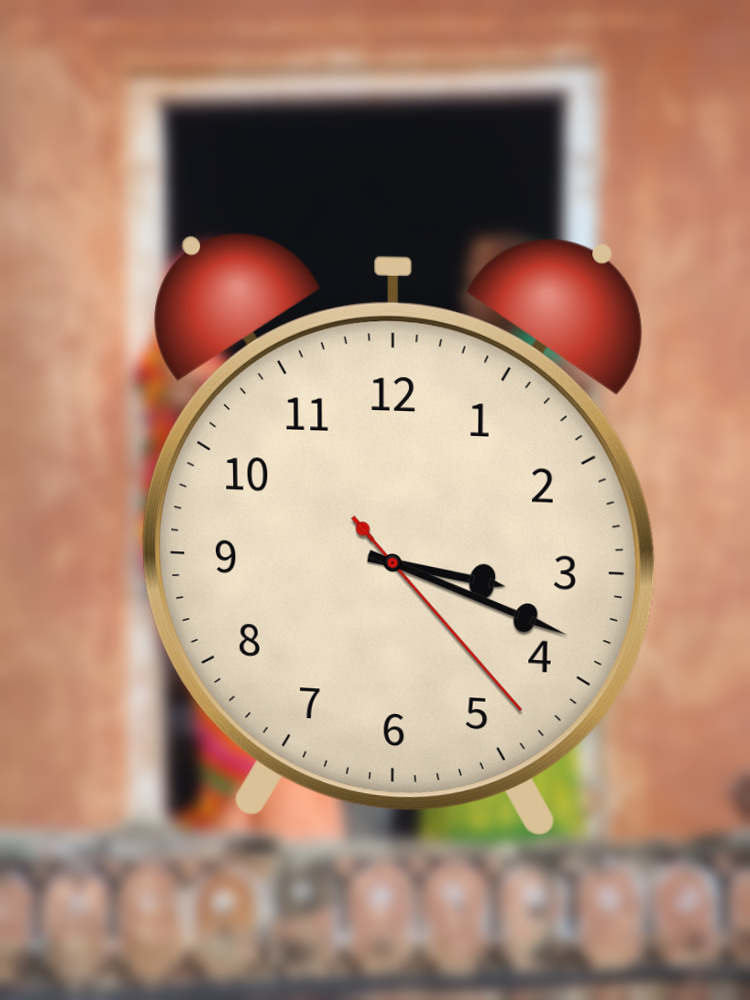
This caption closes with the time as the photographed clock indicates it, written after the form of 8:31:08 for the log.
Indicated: 3:18:23
